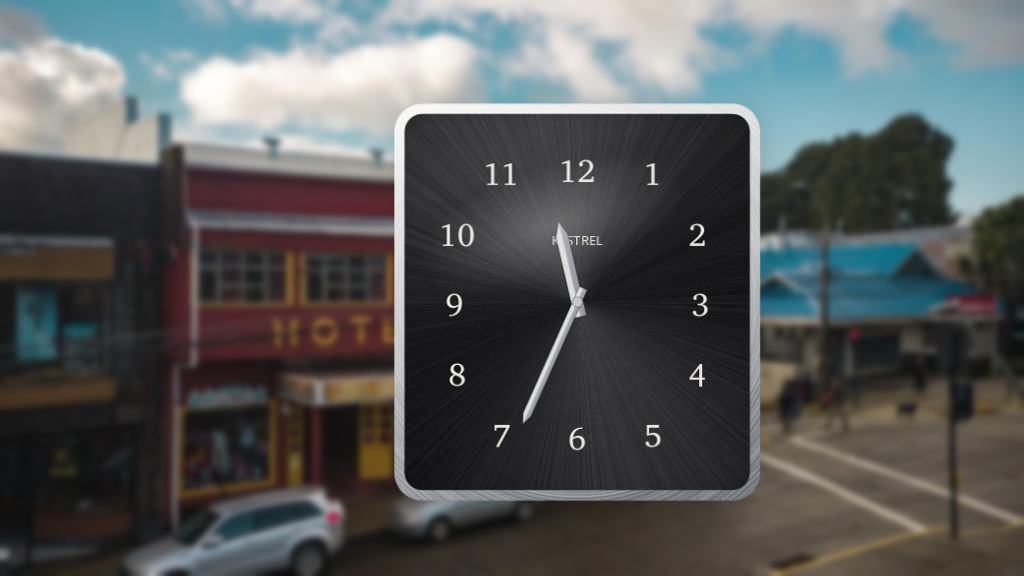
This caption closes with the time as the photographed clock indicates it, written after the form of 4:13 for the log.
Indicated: 11:34
